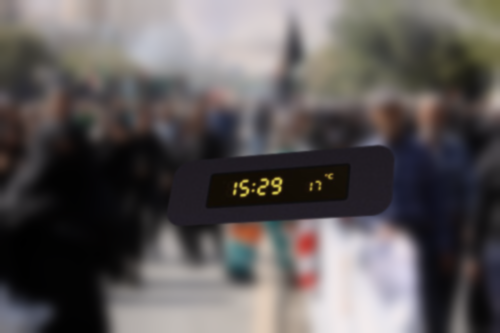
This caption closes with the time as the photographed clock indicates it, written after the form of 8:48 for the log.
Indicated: 15:29
